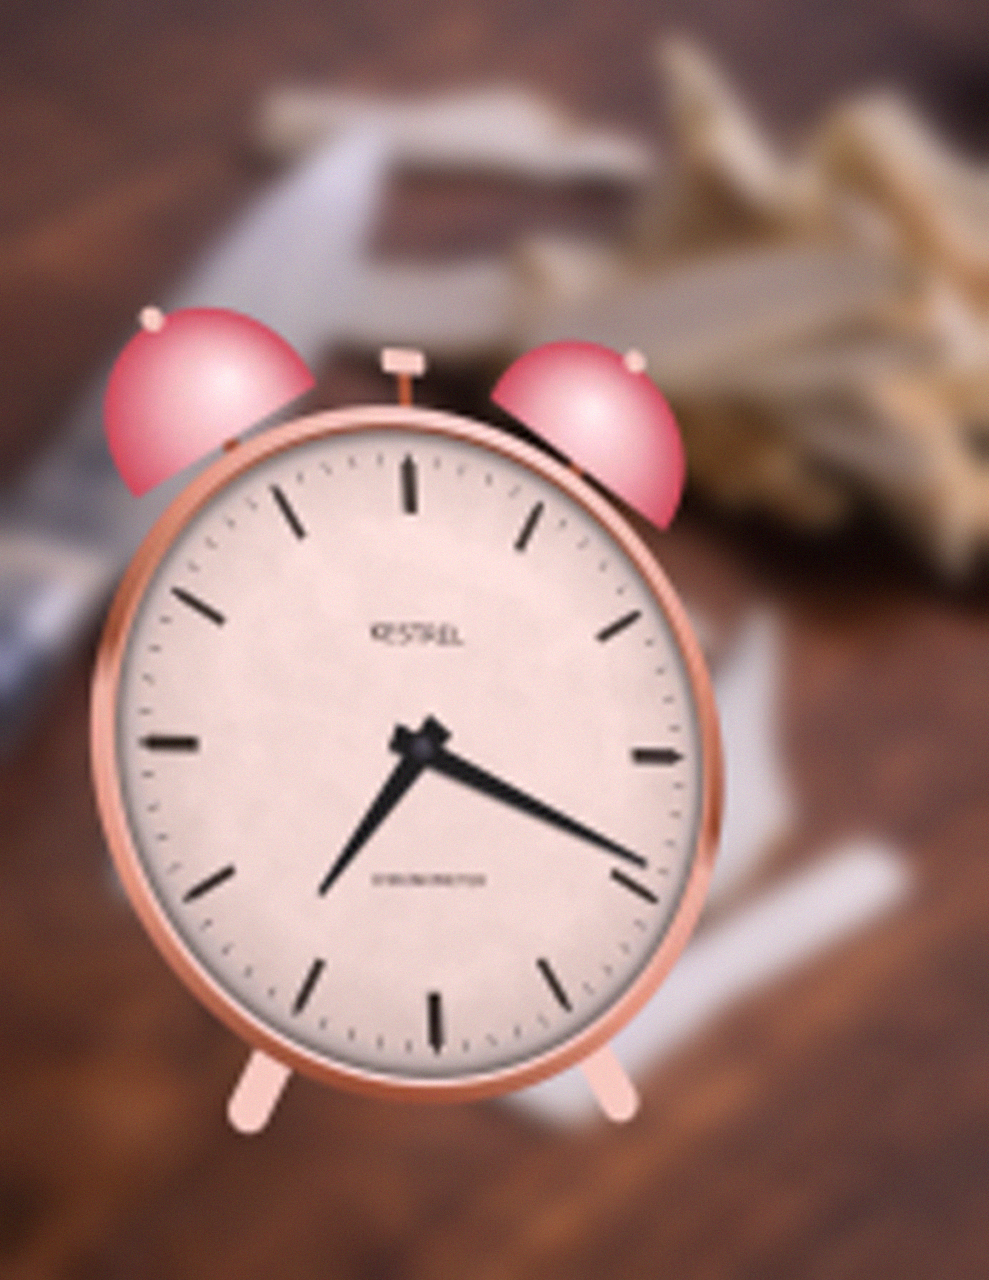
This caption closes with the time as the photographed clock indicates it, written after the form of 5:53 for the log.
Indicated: 7:19
